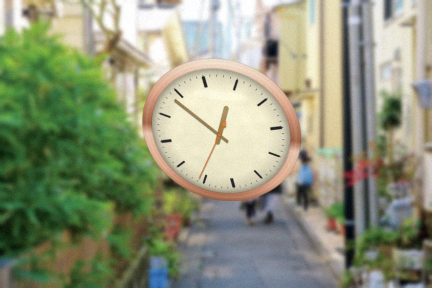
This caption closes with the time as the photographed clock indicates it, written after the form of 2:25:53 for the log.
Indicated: 12:53:36
